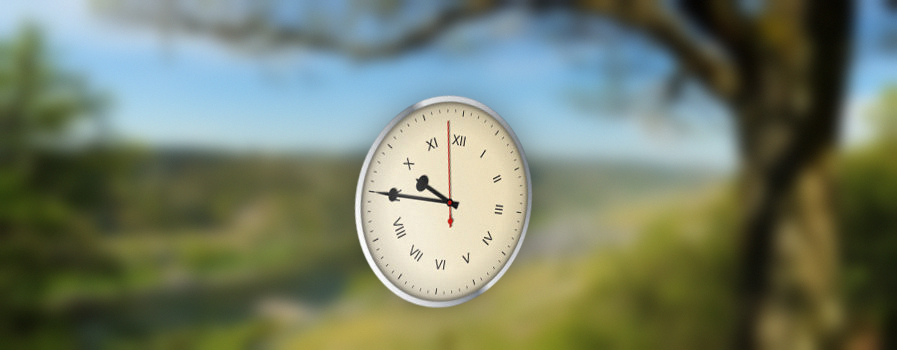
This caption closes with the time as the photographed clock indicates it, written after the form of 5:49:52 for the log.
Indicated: 9:44:58
